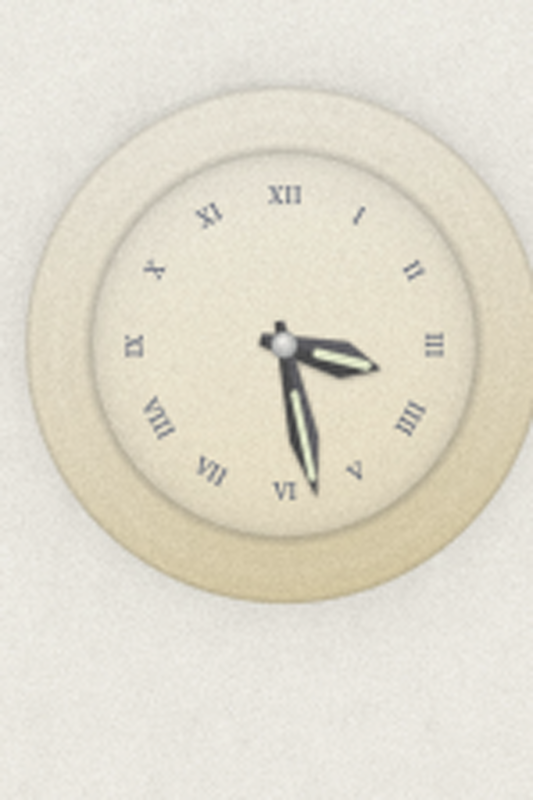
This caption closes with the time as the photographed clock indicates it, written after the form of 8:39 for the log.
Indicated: 3:28
